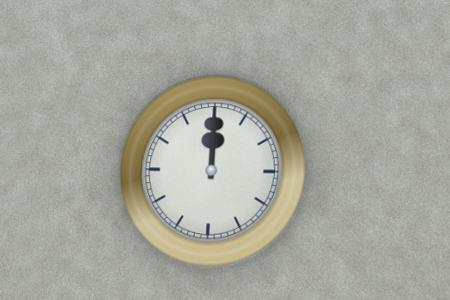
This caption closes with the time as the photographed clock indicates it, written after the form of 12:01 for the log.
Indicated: 12:00
